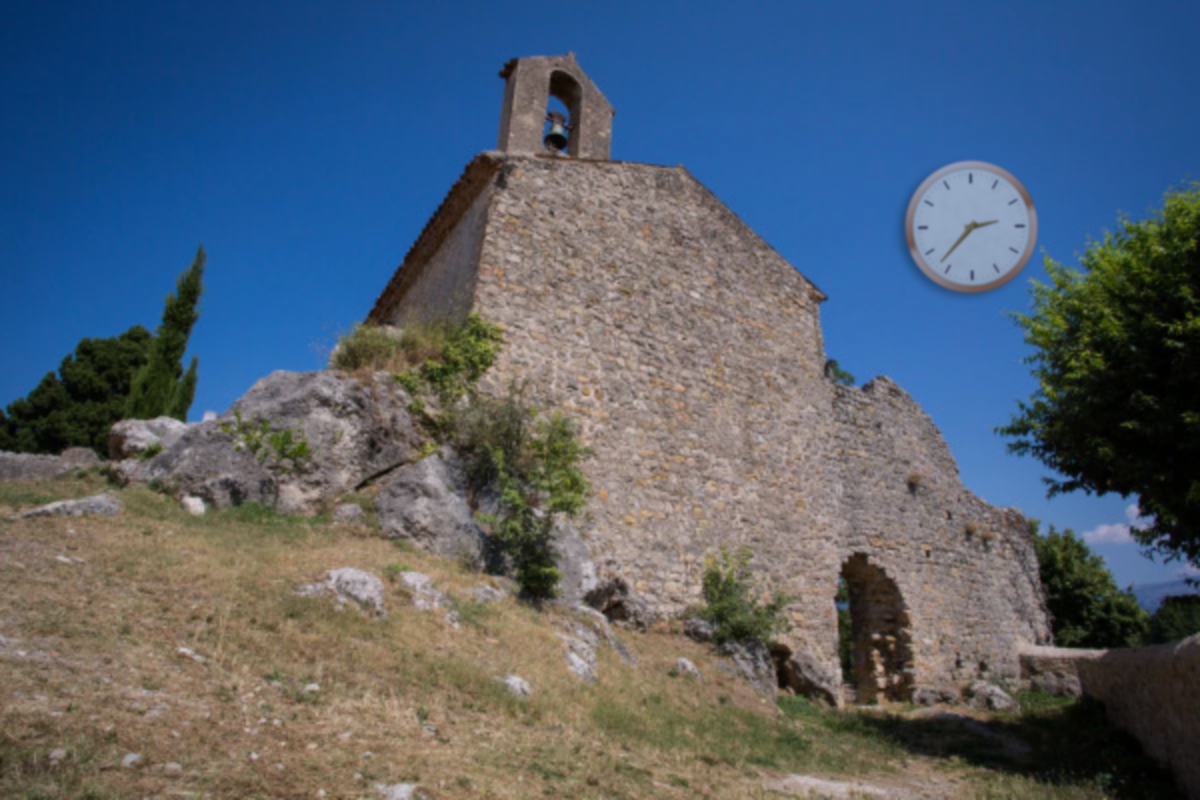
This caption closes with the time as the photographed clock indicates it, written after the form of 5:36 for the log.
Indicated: 2:37
